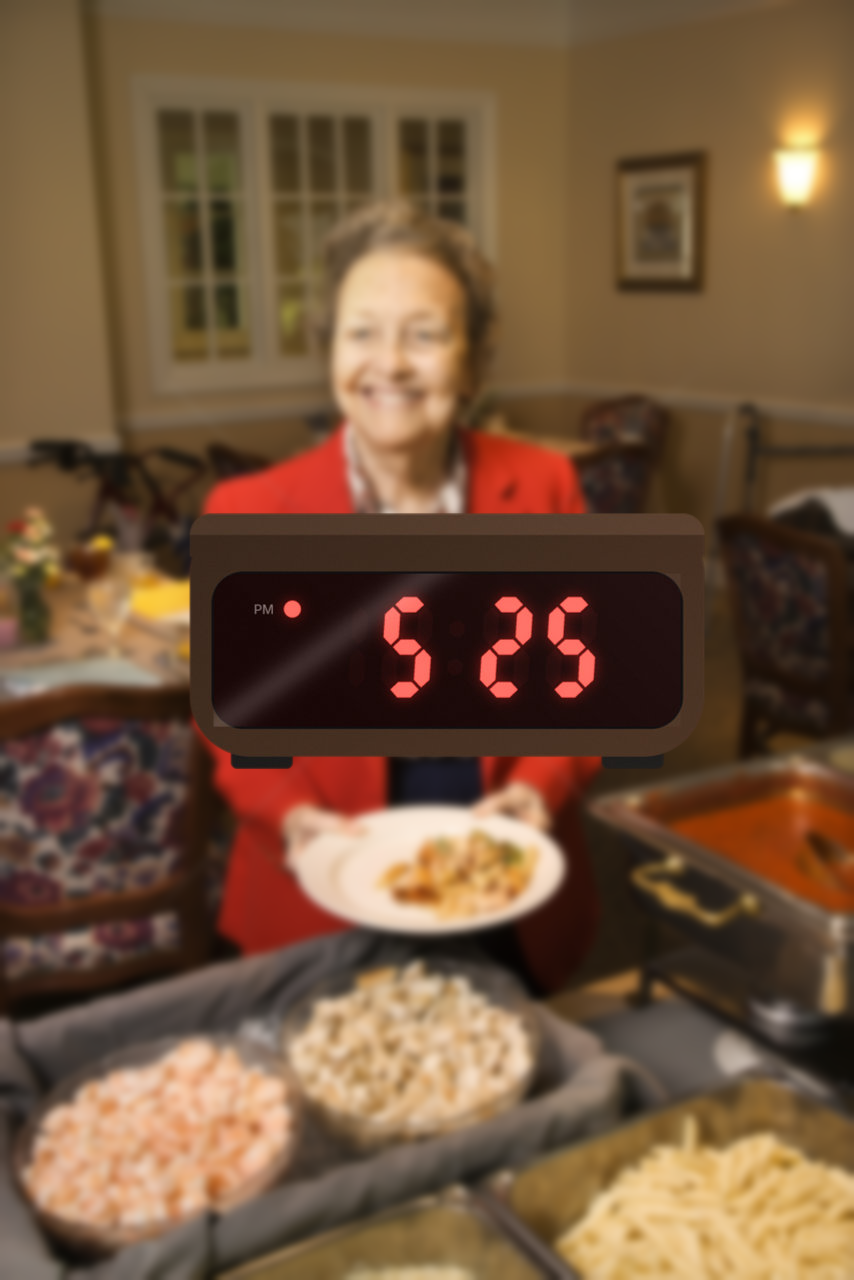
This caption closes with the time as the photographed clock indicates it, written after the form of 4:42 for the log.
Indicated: 5:25
